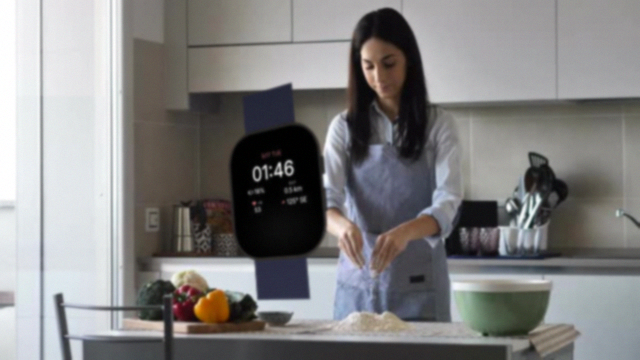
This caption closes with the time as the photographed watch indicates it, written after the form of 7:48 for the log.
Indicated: 1:46
